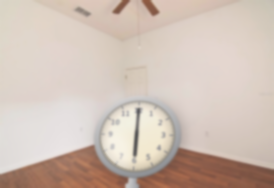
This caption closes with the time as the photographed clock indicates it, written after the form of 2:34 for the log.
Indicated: 6:00
